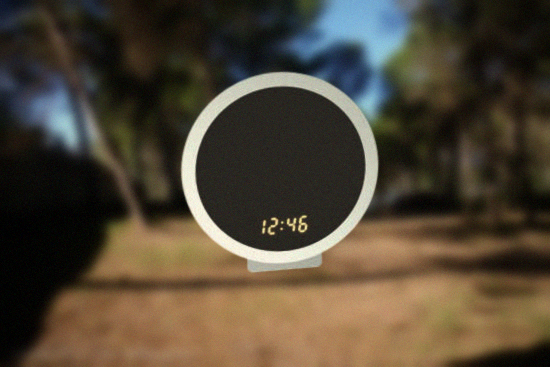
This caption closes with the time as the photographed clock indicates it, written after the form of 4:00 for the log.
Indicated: 12:46
